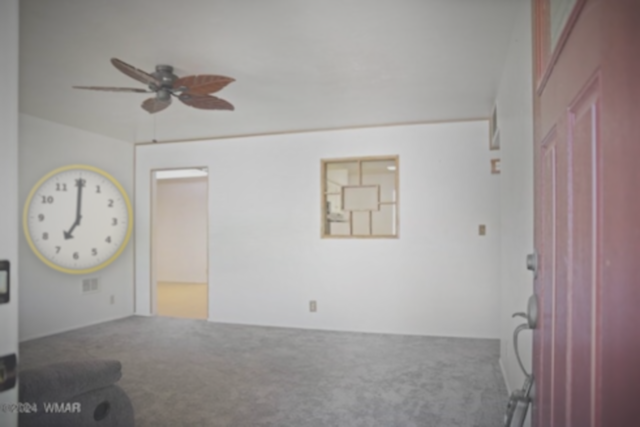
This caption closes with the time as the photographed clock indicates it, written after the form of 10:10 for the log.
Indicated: 7:00
